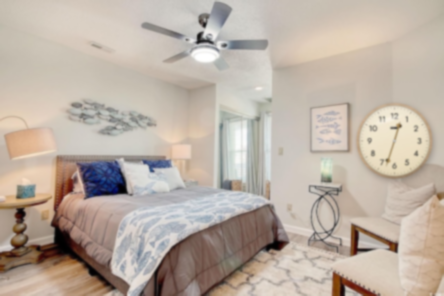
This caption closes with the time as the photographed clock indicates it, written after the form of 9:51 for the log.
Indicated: 12:33
